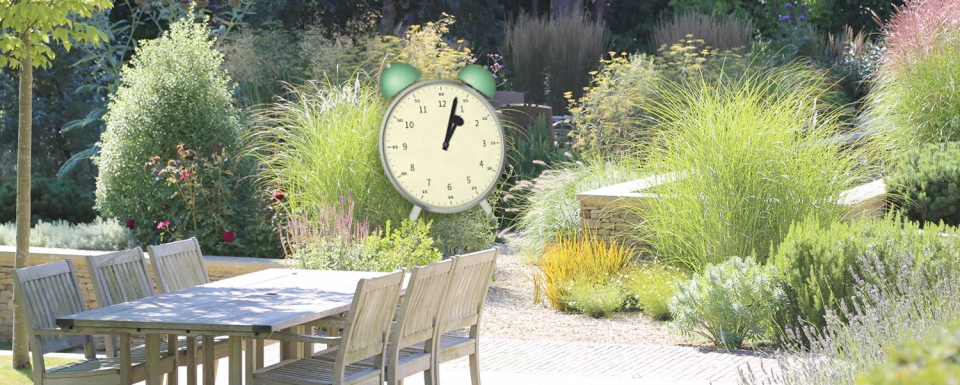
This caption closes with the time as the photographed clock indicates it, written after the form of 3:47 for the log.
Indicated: 1:03
